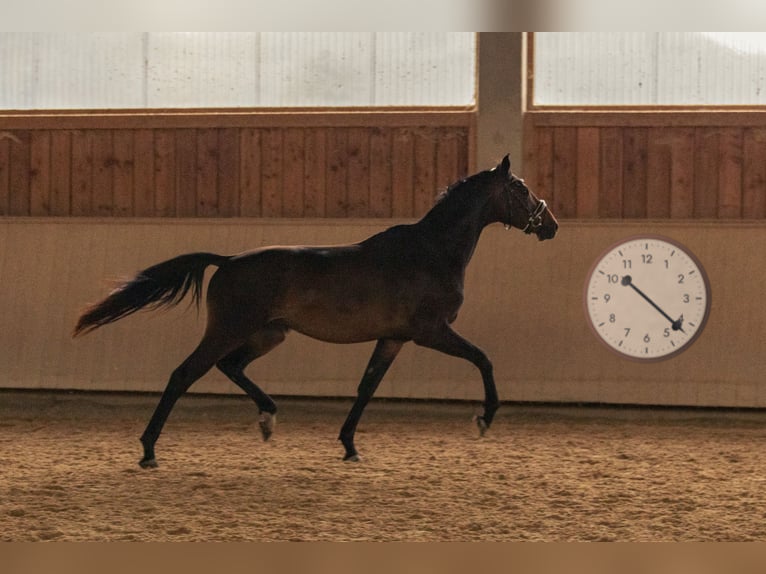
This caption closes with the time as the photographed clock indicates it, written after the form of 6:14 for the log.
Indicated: 10:22
